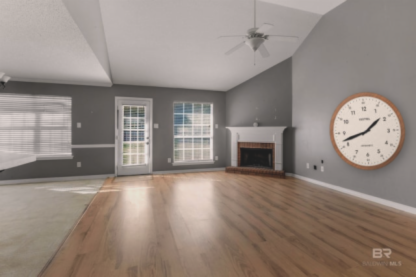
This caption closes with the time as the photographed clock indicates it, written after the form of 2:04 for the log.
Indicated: 1:42
